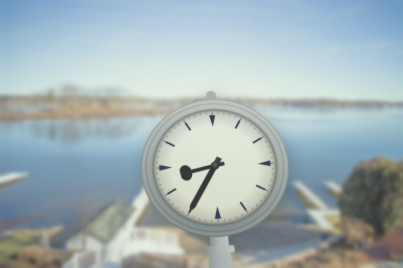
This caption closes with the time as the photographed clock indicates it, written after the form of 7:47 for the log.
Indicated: 8:35
